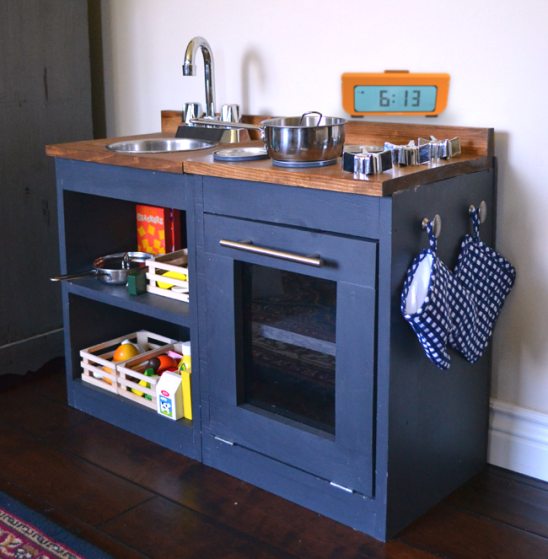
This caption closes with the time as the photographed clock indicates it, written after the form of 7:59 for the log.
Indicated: 6:13
